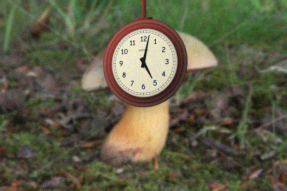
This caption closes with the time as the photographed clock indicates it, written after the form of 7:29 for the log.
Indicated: 5:02
